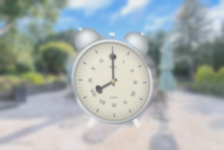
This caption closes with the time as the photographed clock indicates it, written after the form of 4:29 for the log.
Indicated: 8:00
